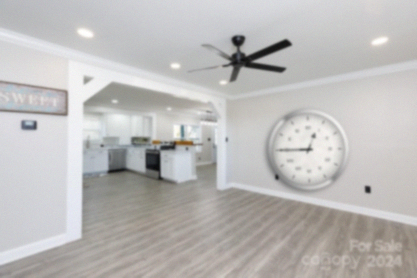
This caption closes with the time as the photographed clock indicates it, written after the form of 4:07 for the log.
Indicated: 12:45
